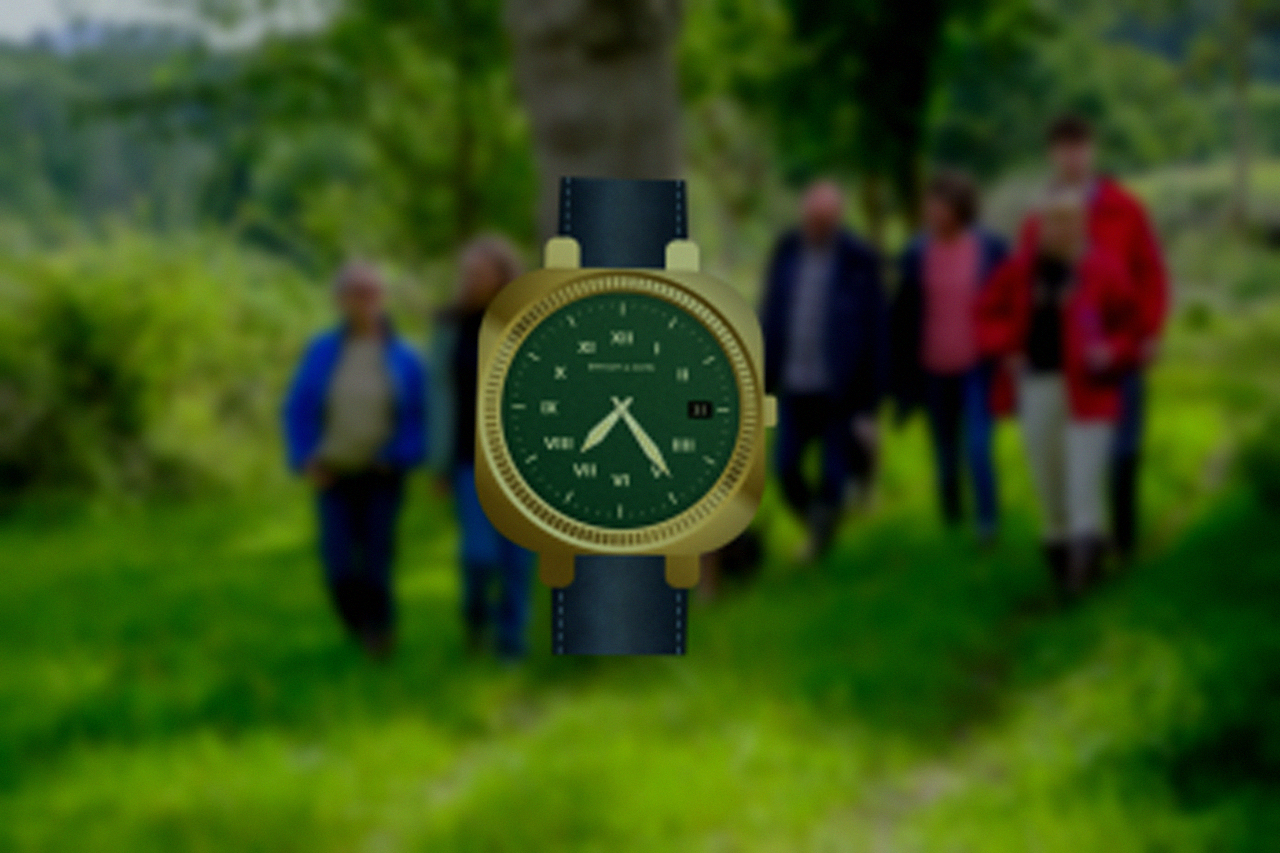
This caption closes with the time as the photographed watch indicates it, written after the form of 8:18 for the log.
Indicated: 7:24
